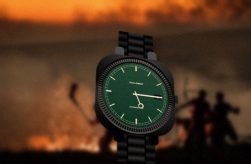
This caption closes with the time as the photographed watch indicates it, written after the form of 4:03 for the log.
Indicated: 5:15
